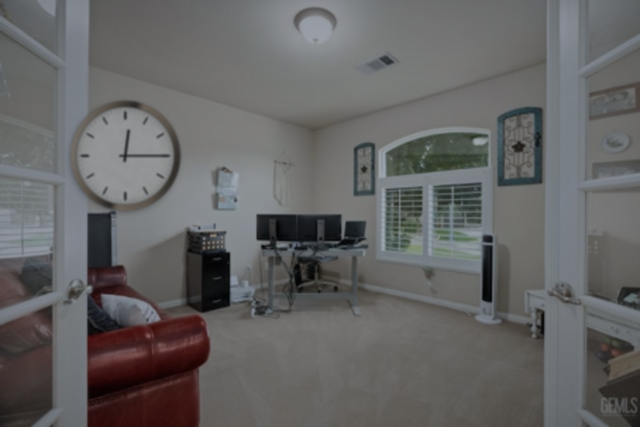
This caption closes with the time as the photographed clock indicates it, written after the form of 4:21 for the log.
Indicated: 12:15
